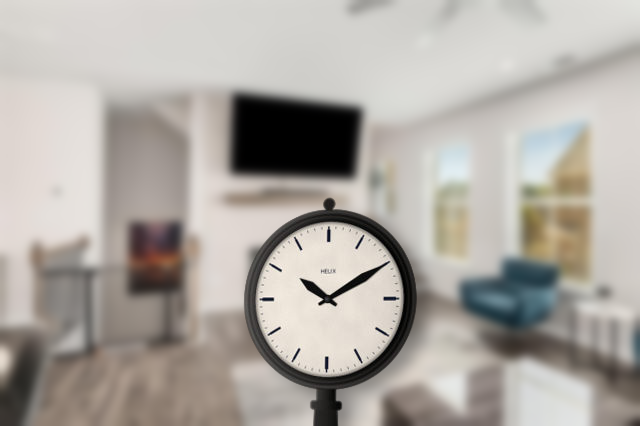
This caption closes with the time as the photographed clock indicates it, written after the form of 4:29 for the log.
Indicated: 10:10
